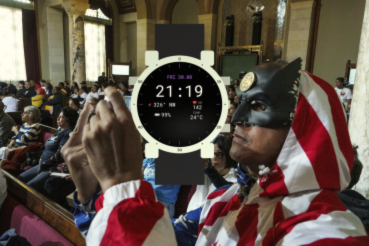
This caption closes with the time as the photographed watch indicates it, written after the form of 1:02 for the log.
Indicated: 21:19
